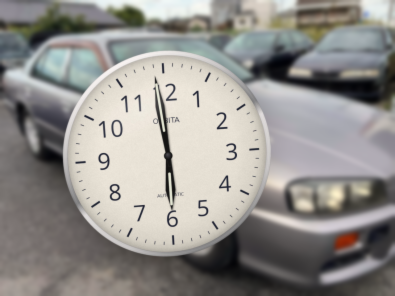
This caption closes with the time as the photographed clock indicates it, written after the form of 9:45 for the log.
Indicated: 5:59
